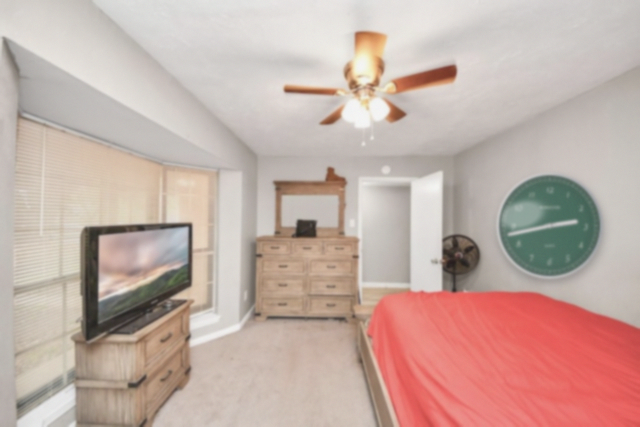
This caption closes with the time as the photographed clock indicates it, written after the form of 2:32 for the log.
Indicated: 2:43
